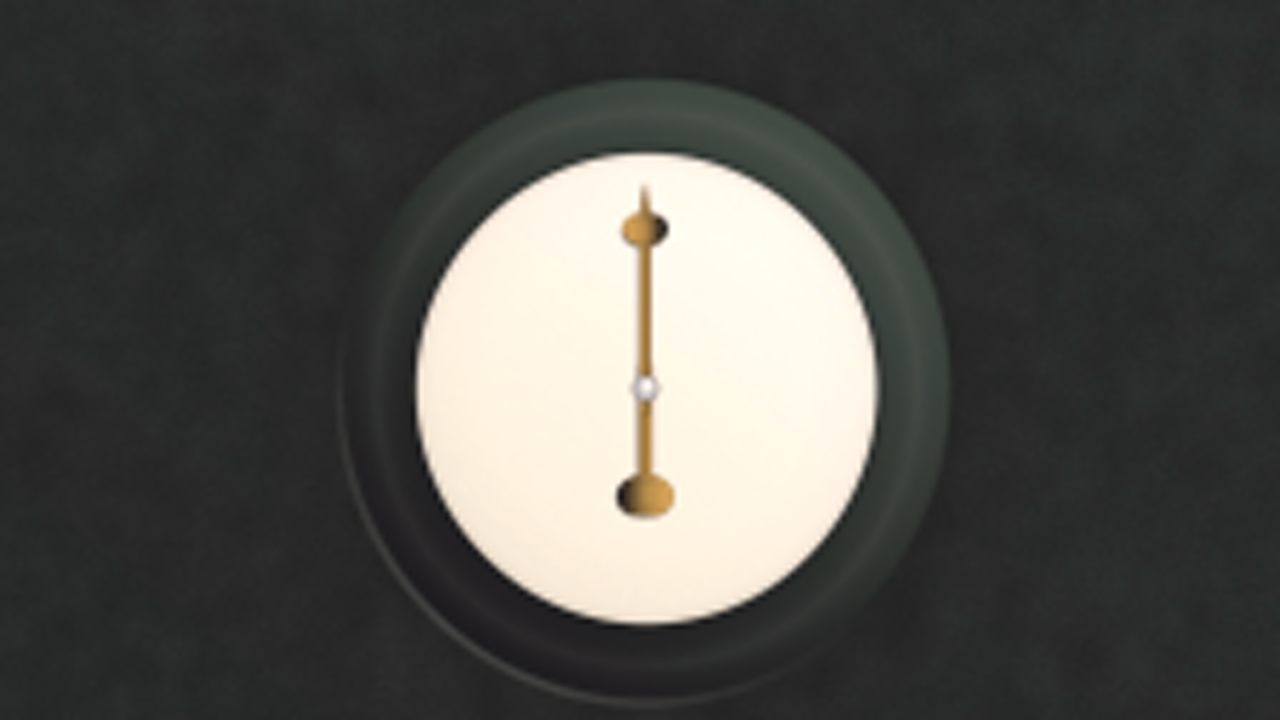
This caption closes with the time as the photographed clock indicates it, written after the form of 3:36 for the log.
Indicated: 6:00
